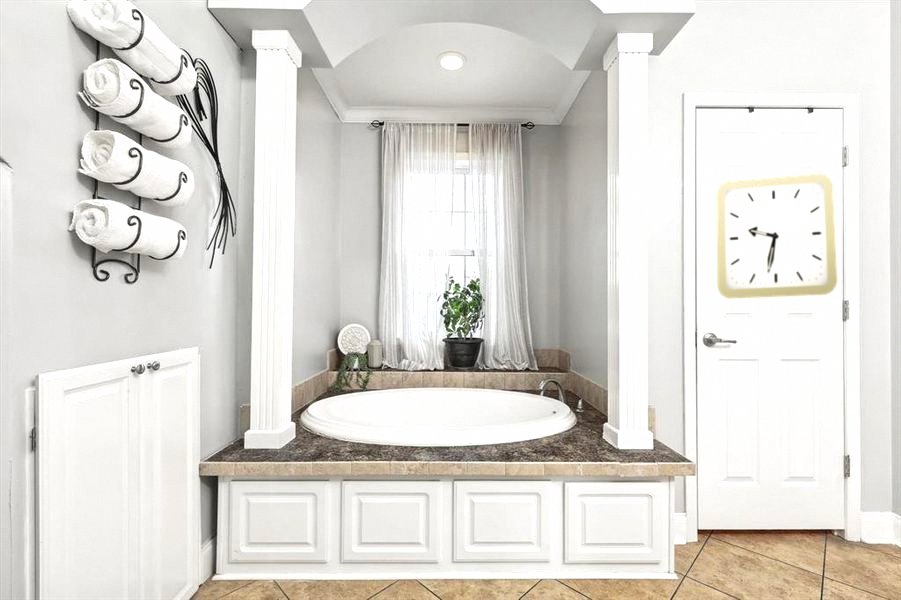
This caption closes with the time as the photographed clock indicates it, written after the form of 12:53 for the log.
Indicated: 9:32
